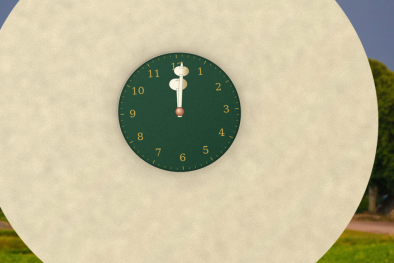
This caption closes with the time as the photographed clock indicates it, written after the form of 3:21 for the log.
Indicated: 12:01
